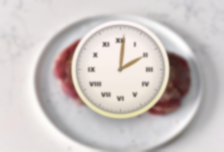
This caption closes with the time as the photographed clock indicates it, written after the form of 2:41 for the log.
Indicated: 2:01
